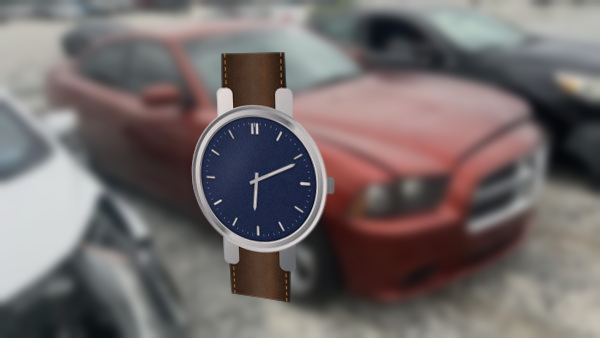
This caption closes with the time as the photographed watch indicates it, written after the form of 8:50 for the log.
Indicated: 6:11
